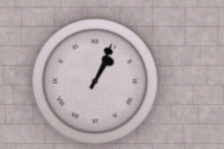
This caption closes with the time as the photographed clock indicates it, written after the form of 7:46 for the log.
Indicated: 1:04
